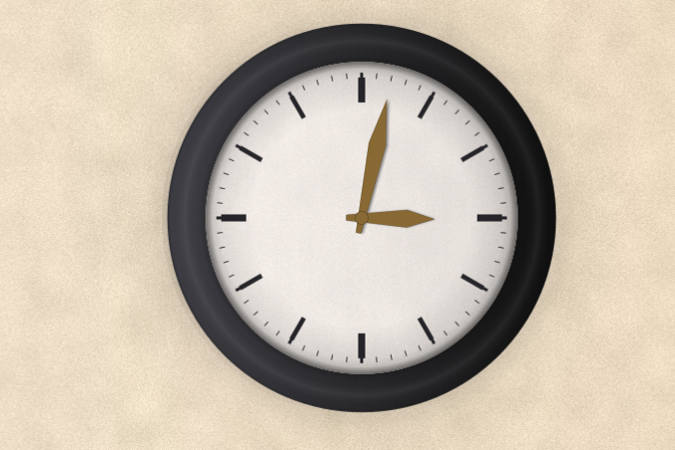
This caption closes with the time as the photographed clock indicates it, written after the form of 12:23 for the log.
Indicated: 3:02
